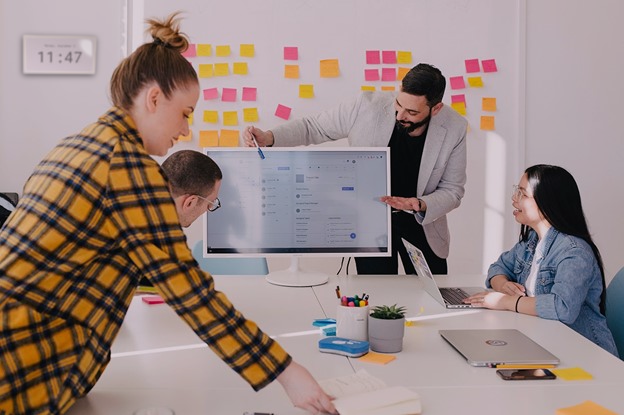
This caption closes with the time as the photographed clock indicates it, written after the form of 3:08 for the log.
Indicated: 11:47
